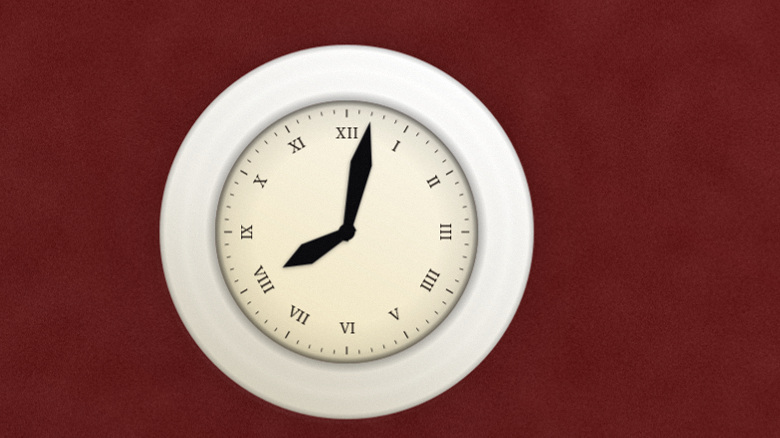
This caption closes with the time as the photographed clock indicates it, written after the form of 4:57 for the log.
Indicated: 8:02
